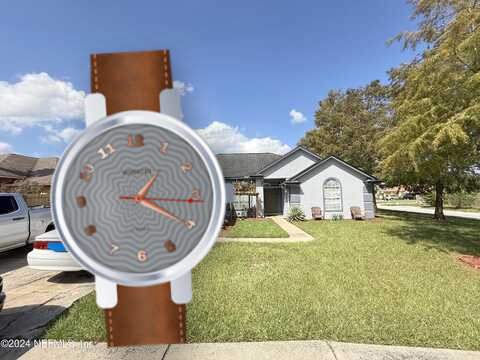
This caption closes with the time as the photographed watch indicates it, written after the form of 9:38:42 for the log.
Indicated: 1:20:16
